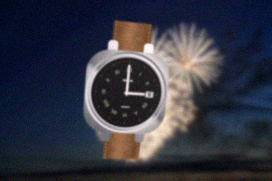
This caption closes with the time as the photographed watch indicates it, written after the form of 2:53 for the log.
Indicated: 3:00
